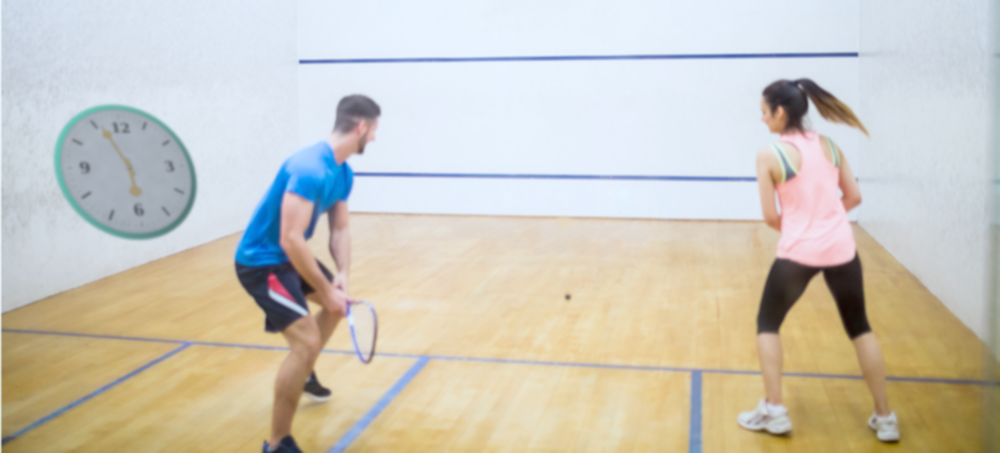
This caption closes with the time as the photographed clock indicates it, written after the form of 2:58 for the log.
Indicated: 5:56
